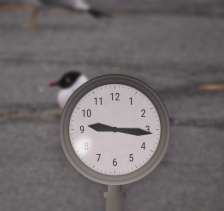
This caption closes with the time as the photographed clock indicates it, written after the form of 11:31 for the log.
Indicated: 9:16
